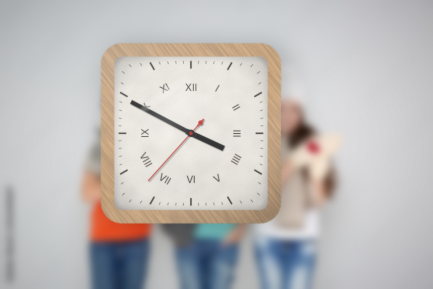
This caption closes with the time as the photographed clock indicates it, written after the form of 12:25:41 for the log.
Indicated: 3:49:37
